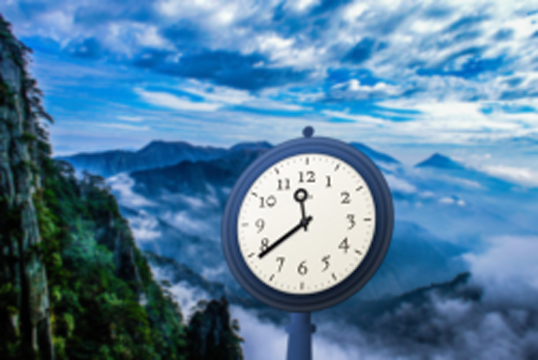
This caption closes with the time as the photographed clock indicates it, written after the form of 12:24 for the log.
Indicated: 11:39
